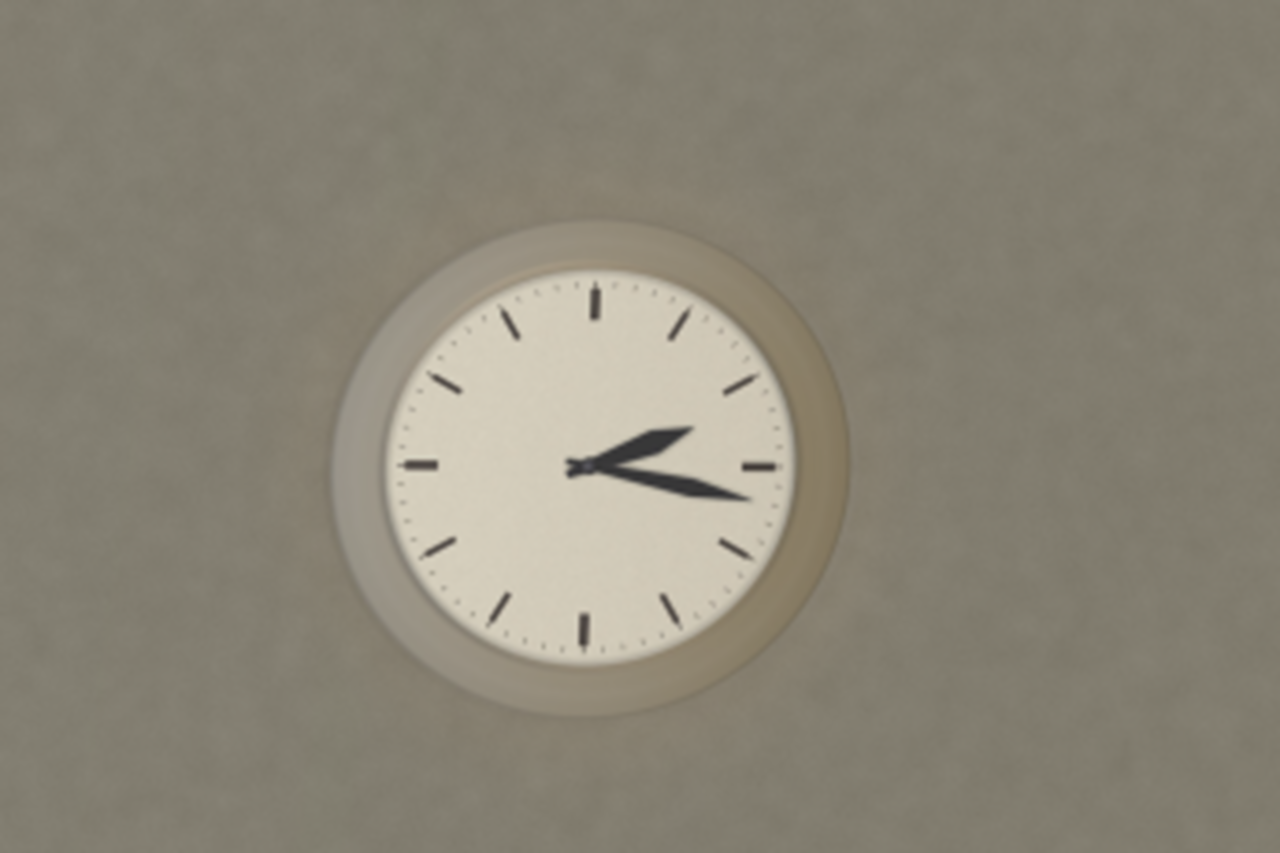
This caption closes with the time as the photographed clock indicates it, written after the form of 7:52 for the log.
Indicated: 2:17
